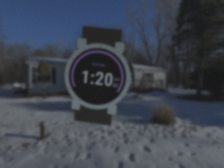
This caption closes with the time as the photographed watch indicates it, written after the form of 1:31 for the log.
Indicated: 1:20
